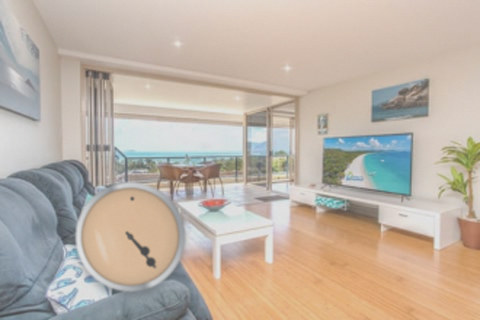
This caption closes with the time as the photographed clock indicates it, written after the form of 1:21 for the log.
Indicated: 4:23
